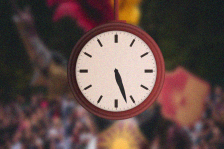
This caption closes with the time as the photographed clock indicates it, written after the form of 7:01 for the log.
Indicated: 5:27
